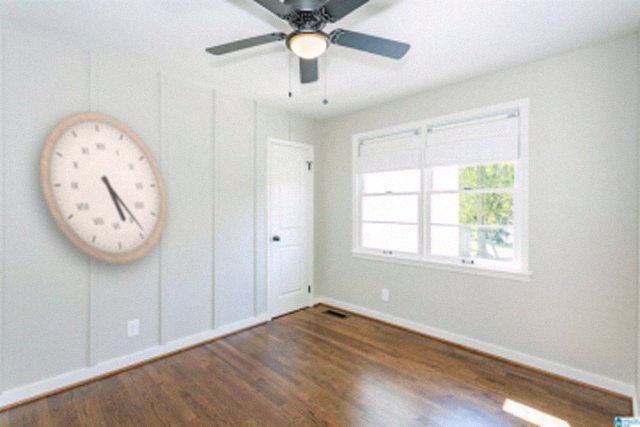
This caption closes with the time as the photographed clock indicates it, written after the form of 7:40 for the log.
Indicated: 5:24
